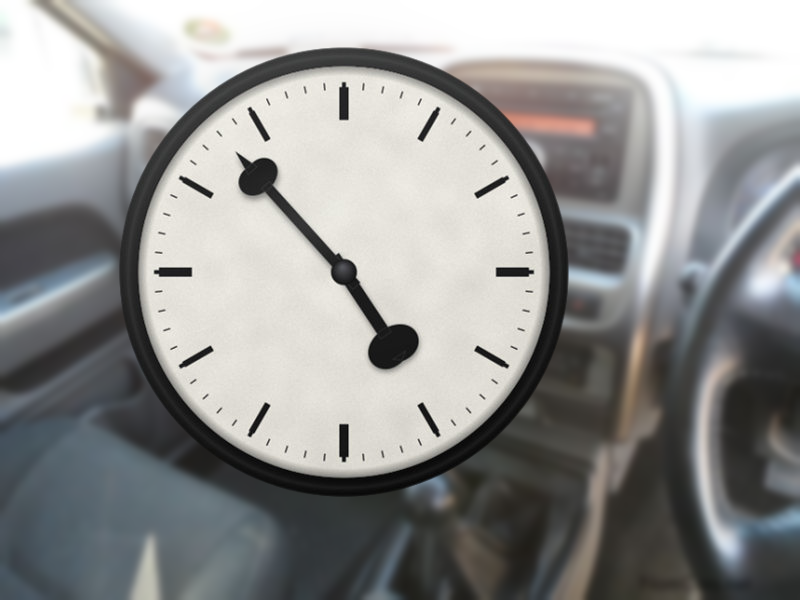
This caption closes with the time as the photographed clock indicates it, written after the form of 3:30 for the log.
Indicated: 4:53
